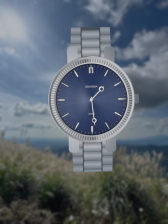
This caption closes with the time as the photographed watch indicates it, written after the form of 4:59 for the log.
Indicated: 1:29
